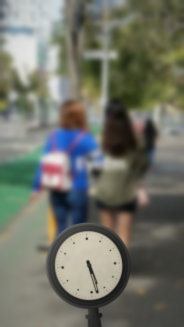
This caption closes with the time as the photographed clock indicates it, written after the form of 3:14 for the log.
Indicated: 5:28
